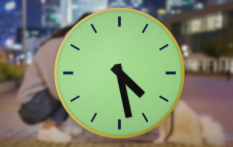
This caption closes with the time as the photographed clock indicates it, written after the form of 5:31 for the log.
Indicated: 4:28
